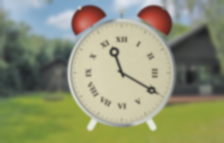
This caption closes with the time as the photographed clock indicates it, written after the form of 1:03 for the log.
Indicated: 11:20
